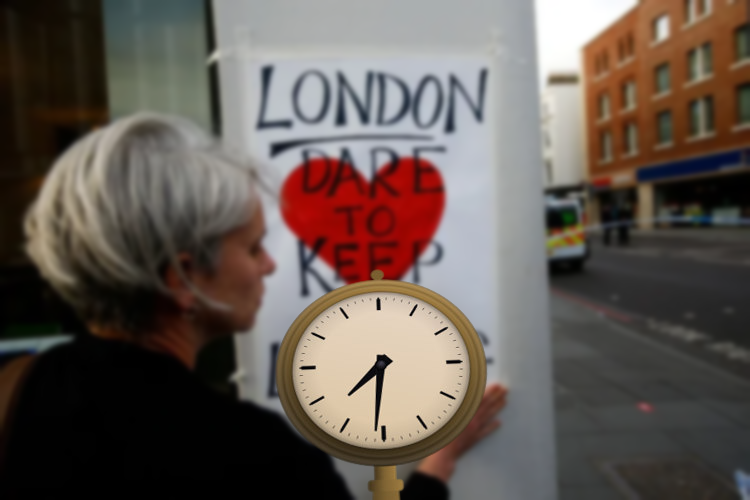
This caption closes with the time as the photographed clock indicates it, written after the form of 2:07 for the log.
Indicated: 7:31
